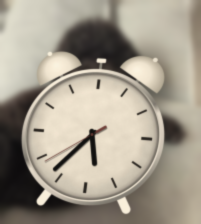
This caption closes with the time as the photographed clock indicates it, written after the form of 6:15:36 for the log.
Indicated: 5:36:39
